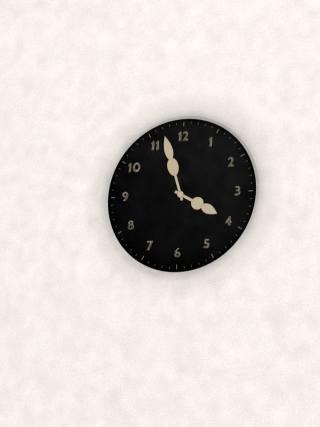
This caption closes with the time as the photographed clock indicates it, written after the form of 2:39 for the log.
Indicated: 3:57
